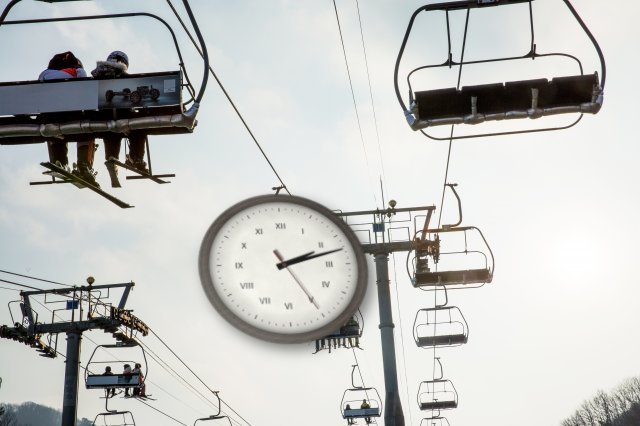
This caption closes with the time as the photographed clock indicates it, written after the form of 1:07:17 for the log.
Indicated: 2:12:25
